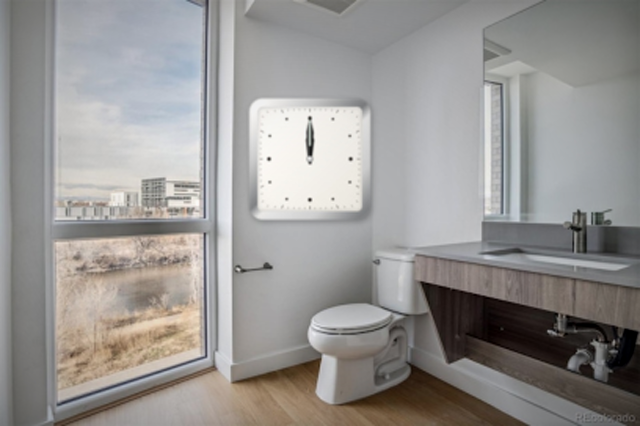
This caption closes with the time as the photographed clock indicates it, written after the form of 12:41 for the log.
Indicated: 12:00
